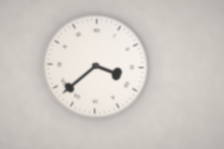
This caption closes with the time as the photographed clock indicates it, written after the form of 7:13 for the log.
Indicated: 3:38
